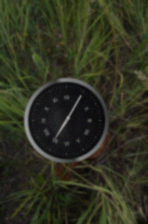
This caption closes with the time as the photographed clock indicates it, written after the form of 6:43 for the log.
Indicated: 7:05
